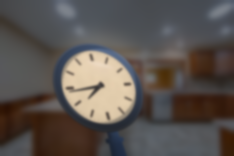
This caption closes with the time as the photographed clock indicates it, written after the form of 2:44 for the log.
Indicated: 7:44
